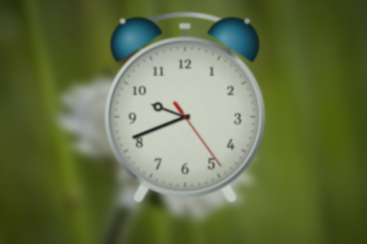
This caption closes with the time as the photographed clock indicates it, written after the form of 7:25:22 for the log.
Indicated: 9:41:24
